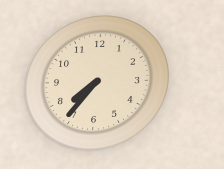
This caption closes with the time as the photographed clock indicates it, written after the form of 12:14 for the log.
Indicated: 7:36
